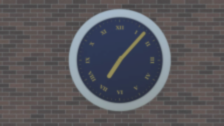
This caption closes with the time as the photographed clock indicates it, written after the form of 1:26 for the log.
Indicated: 7:07
